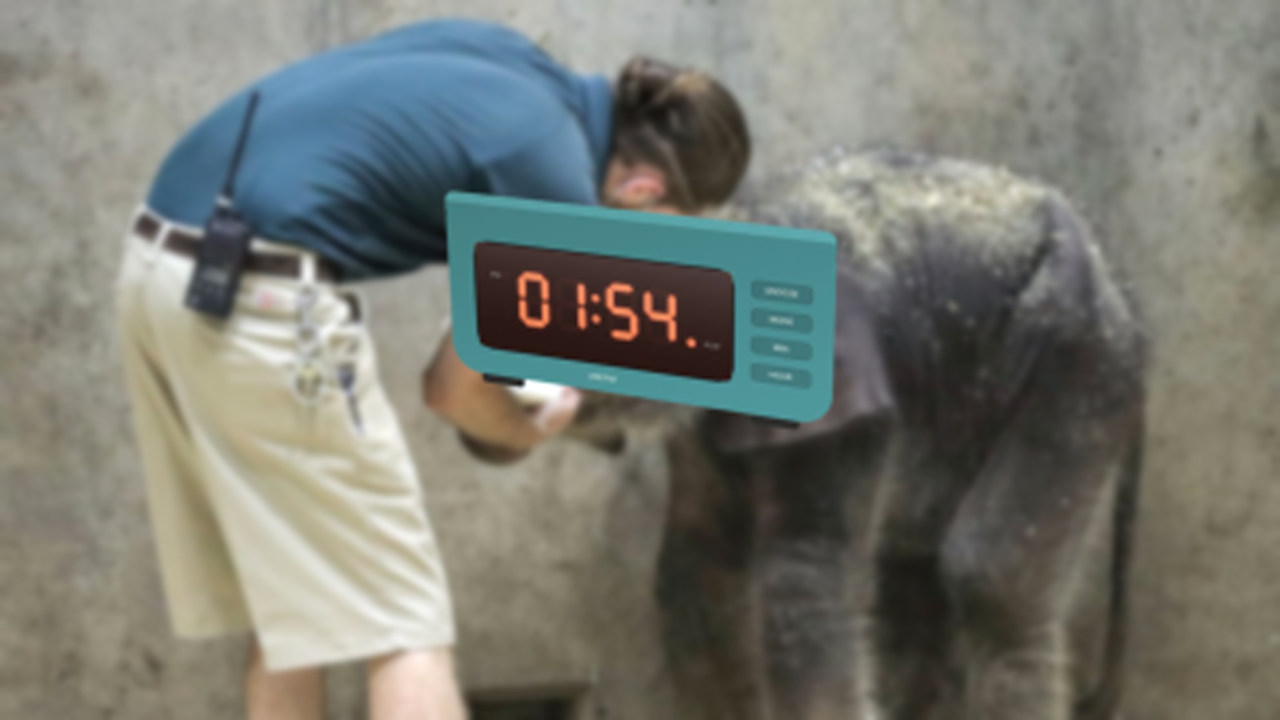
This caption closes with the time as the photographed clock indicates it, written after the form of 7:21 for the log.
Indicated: 1:54
